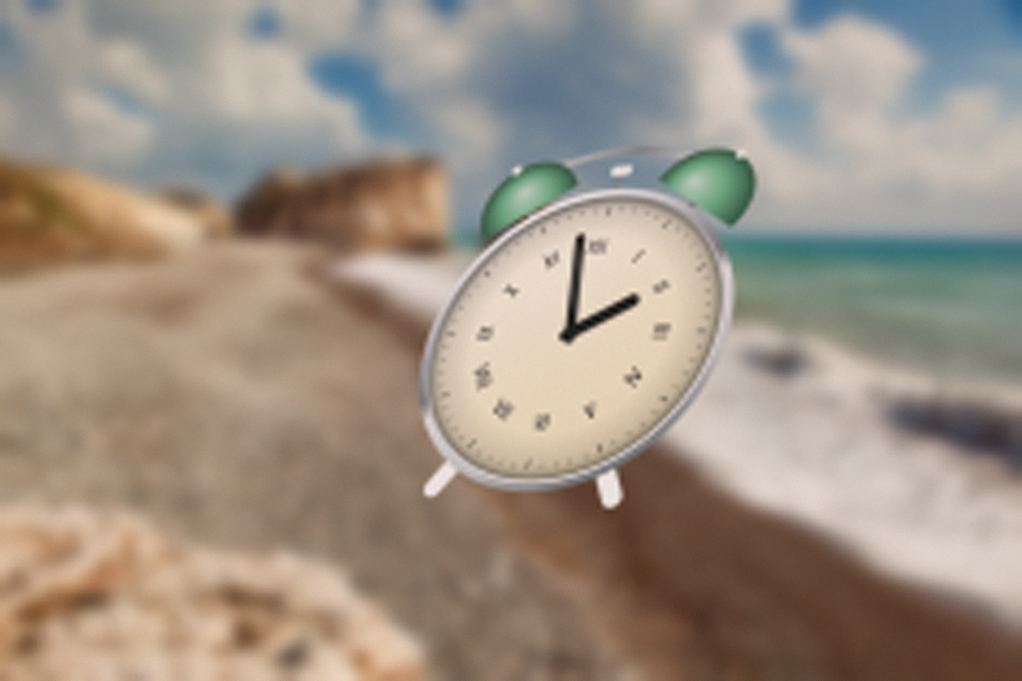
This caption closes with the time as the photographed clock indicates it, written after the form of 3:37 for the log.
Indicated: 1:58
